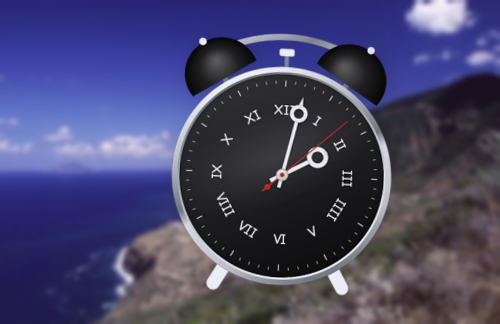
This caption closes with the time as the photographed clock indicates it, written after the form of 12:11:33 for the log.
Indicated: 2:02:08
